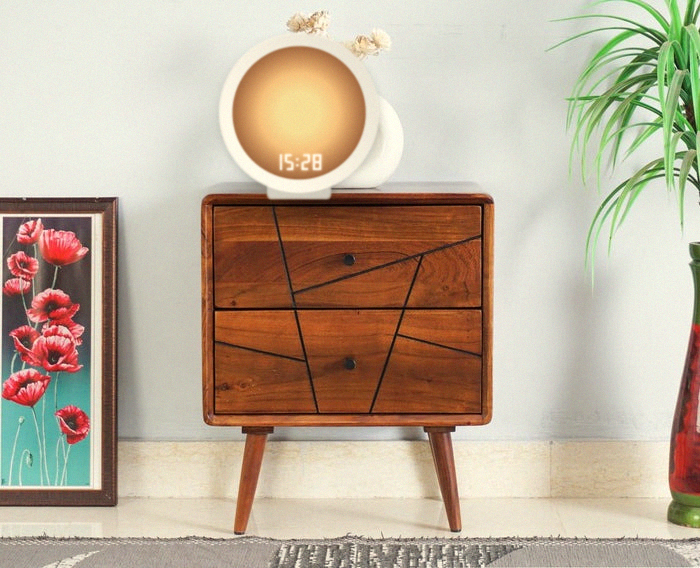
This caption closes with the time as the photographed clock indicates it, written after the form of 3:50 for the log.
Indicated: 15:28
